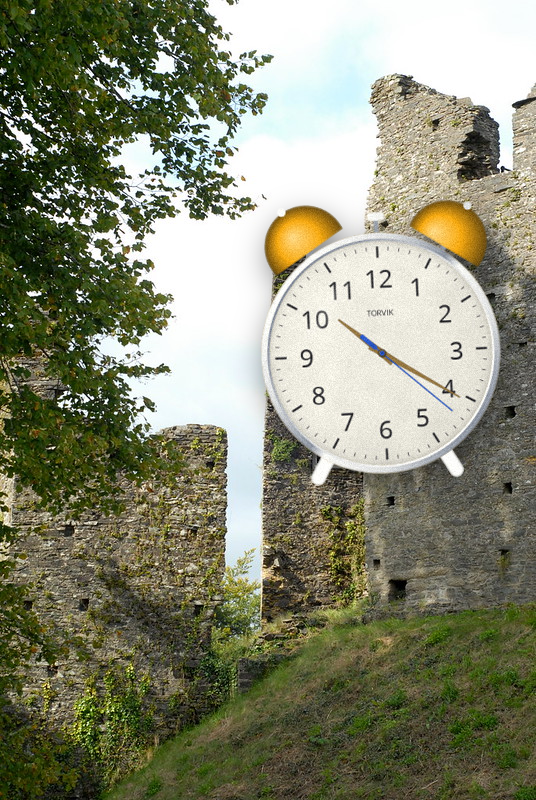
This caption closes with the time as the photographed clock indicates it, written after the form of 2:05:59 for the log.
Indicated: 10:20:22
